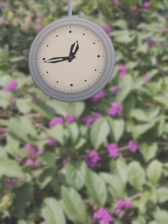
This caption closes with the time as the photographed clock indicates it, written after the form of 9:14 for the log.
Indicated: 12:44
